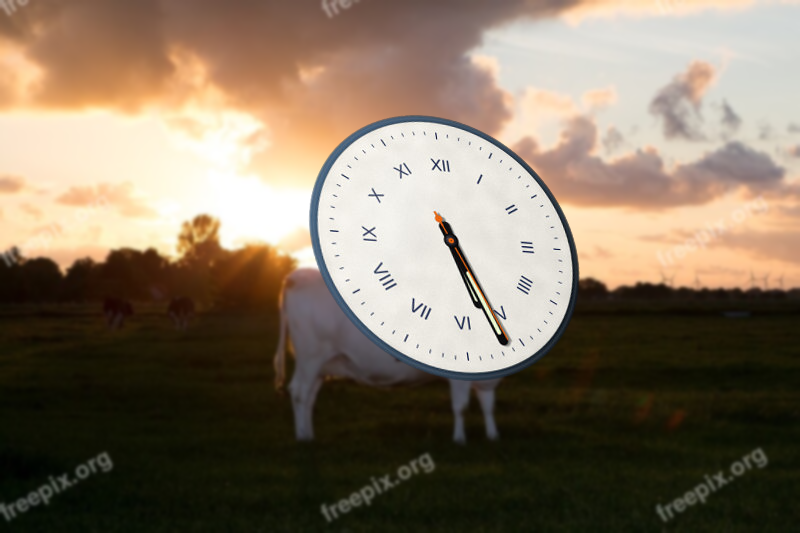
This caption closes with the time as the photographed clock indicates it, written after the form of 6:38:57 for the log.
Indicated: 5:26:26
